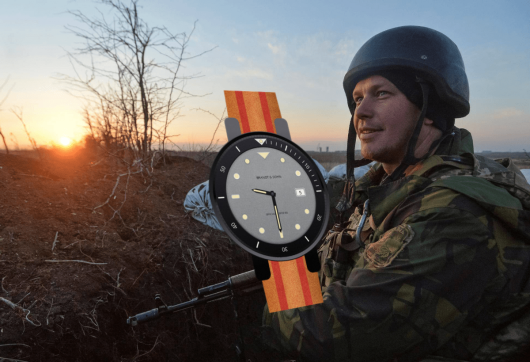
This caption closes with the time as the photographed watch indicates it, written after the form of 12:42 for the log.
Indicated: 9:30
